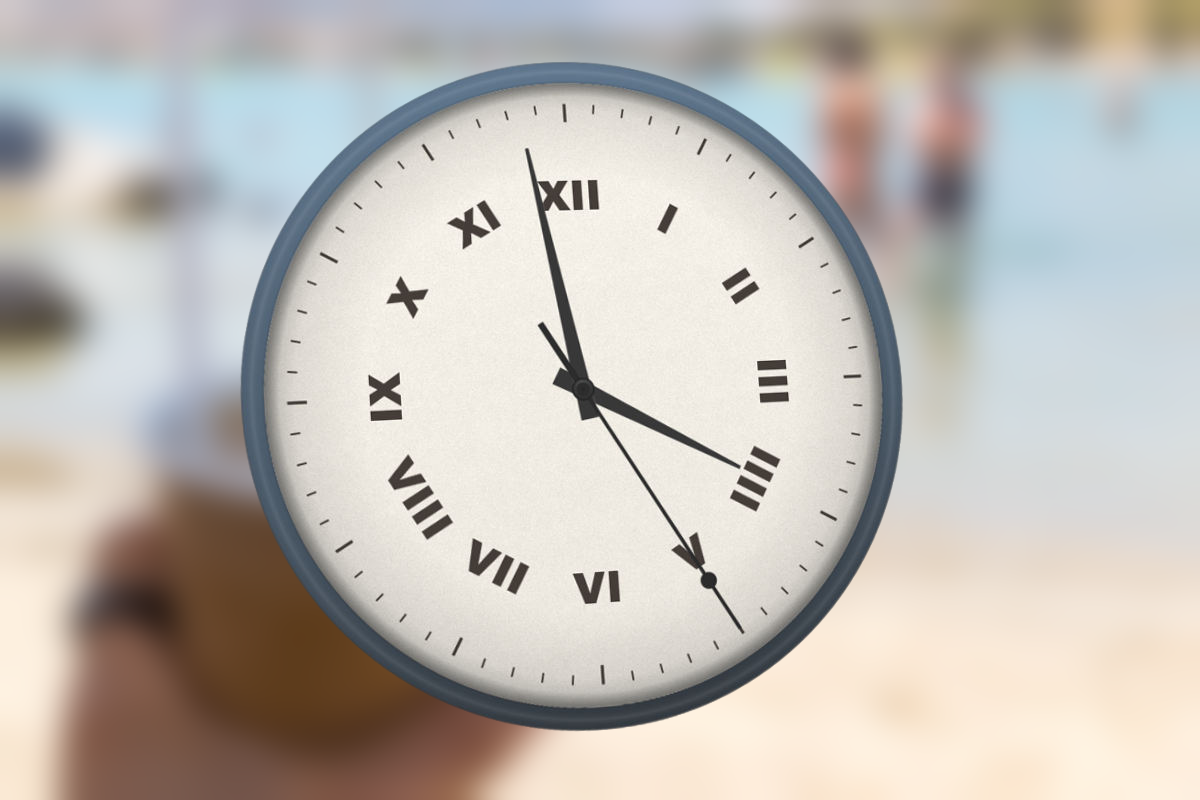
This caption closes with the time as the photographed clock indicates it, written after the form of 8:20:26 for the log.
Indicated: 3:58:25
